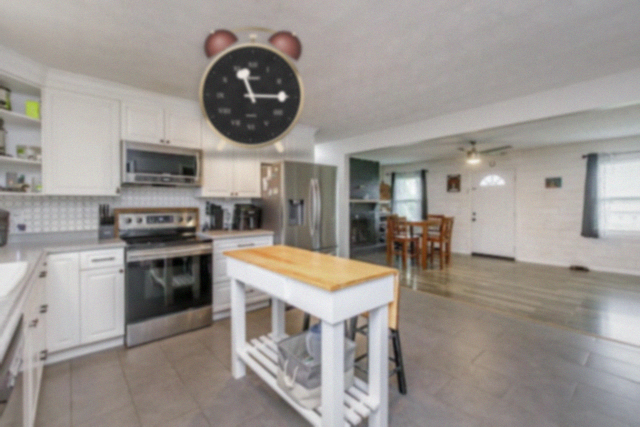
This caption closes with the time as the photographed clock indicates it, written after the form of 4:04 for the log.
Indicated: 11:15
